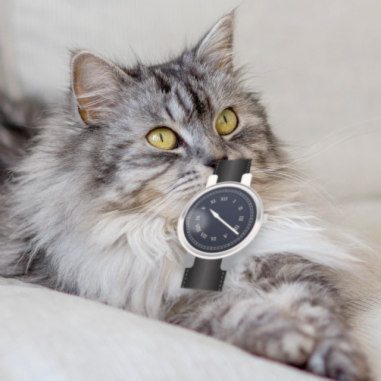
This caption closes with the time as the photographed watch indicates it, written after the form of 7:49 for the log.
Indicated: 10:21
